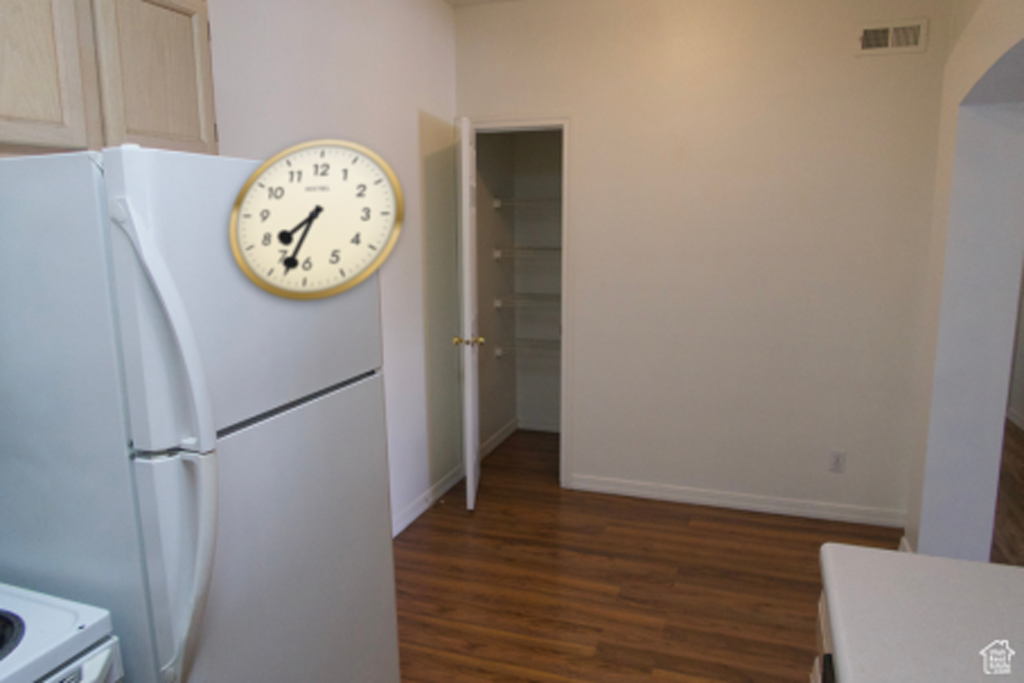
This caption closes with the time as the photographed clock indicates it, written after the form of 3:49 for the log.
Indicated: 7:33
